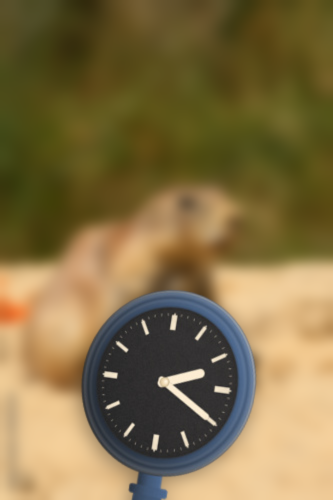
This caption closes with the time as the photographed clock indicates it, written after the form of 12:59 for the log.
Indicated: 2:20
